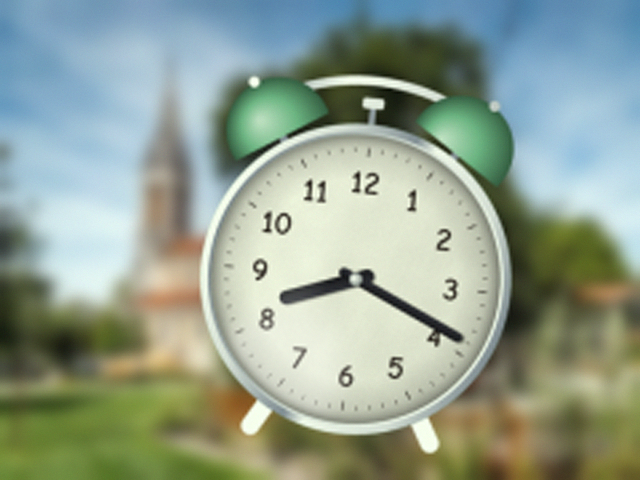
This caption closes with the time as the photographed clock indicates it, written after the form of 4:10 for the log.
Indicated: 8:19
